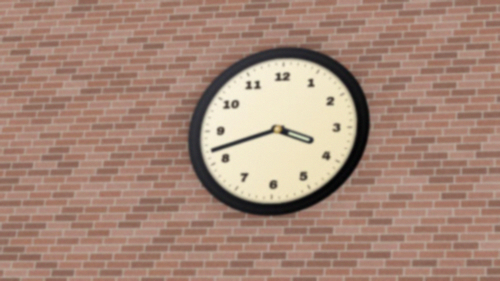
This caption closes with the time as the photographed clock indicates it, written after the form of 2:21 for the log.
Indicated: 3:42
